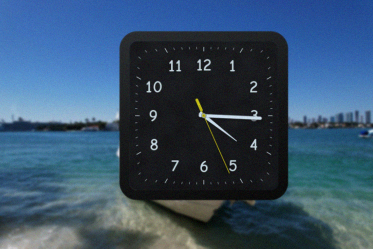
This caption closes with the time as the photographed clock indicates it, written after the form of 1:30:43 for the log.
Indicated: 4:15:26
